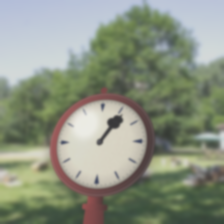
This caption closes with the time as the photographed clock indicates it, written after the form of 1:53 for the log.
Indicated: 1:06
